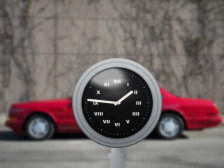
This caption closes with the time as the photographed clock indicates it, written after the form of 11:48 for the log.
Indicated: 1:46
